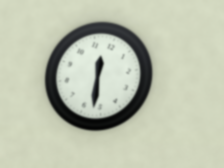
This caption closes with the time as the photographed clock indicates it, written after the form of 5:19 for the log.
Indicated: 11:27
